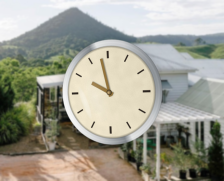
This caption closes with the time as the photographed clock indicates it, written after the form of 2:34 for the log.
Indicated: 9:58
